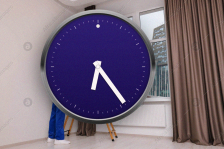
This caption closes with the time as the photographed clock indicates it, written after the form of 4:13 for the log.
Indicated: 6:24
